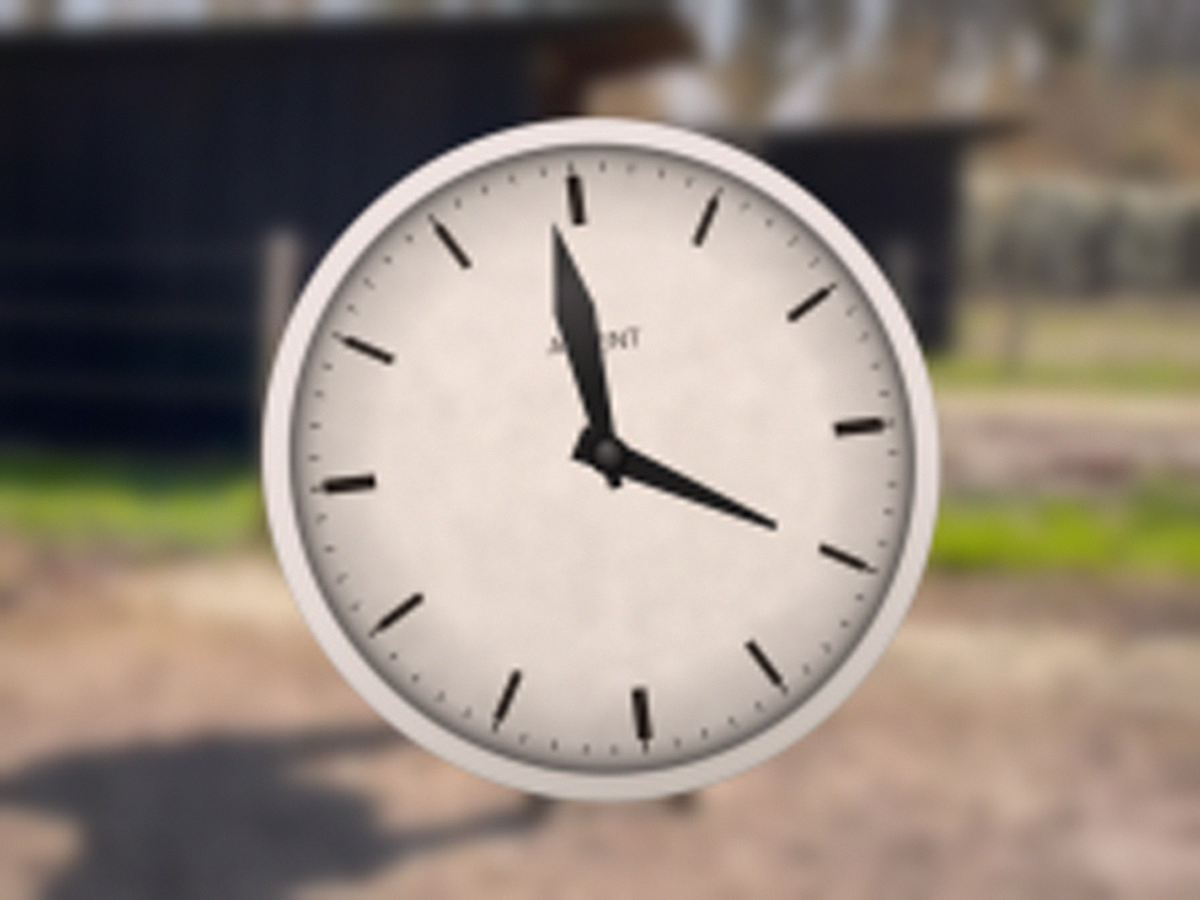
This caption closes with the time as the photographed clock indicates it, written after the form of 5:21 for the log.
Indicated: 3:59
